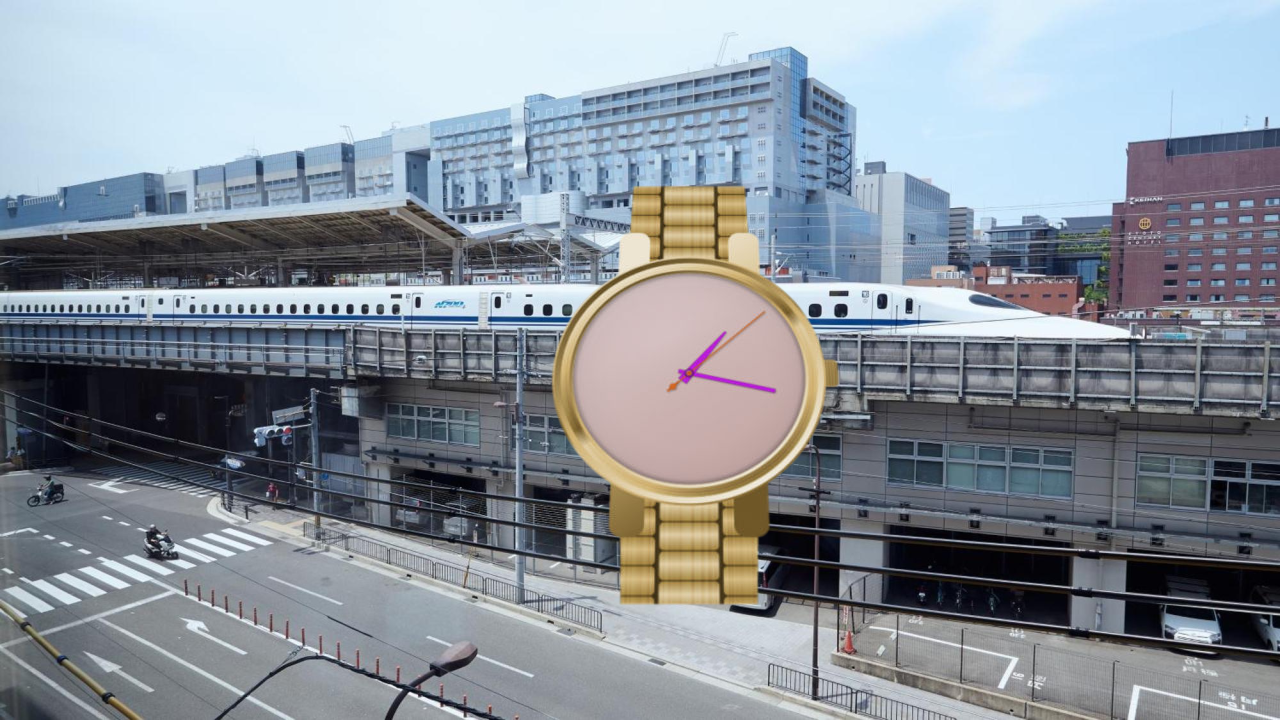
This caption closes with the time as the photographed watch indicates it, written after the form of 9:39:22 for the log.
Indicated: 1:17:08
